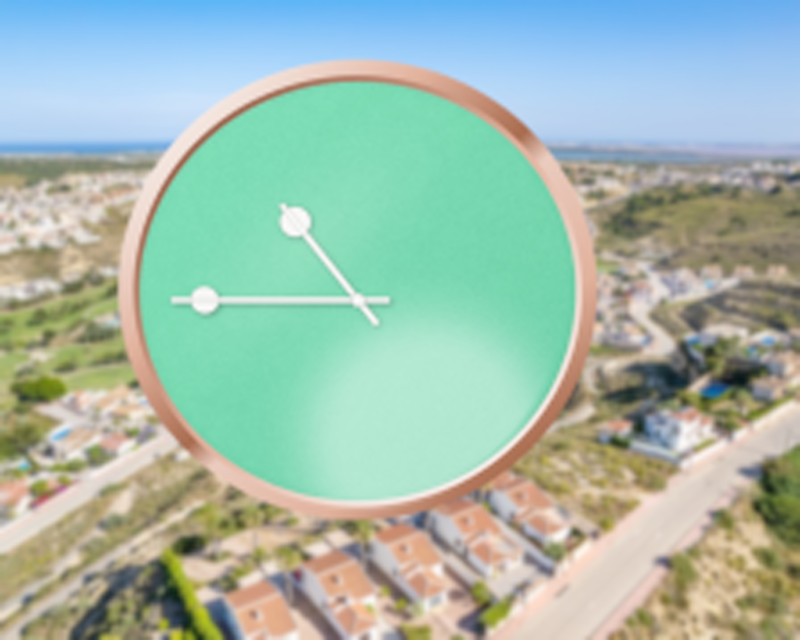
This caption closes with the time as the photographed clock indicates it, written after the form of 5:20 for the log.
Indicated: 10:45
